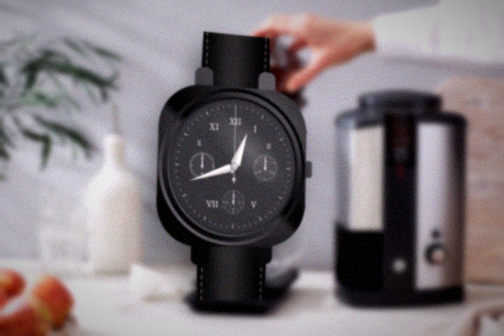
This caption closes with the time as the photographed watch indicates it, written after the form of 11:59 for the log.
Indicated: 12:42
